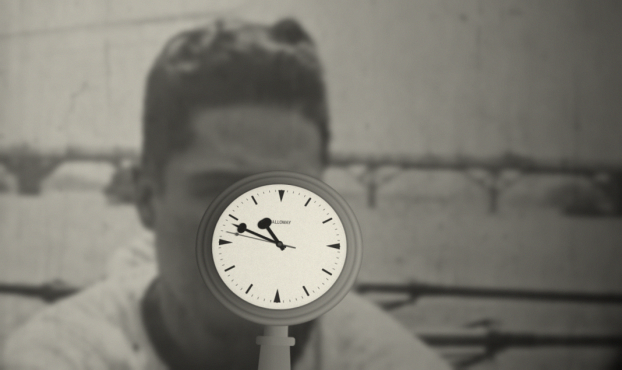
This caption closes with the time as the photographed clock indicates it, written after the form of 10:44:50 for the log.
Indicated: 10:48:47
